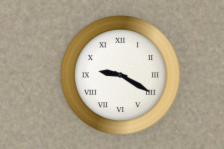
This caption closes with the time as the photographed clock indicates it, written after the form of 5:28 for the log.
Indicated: 9:20
